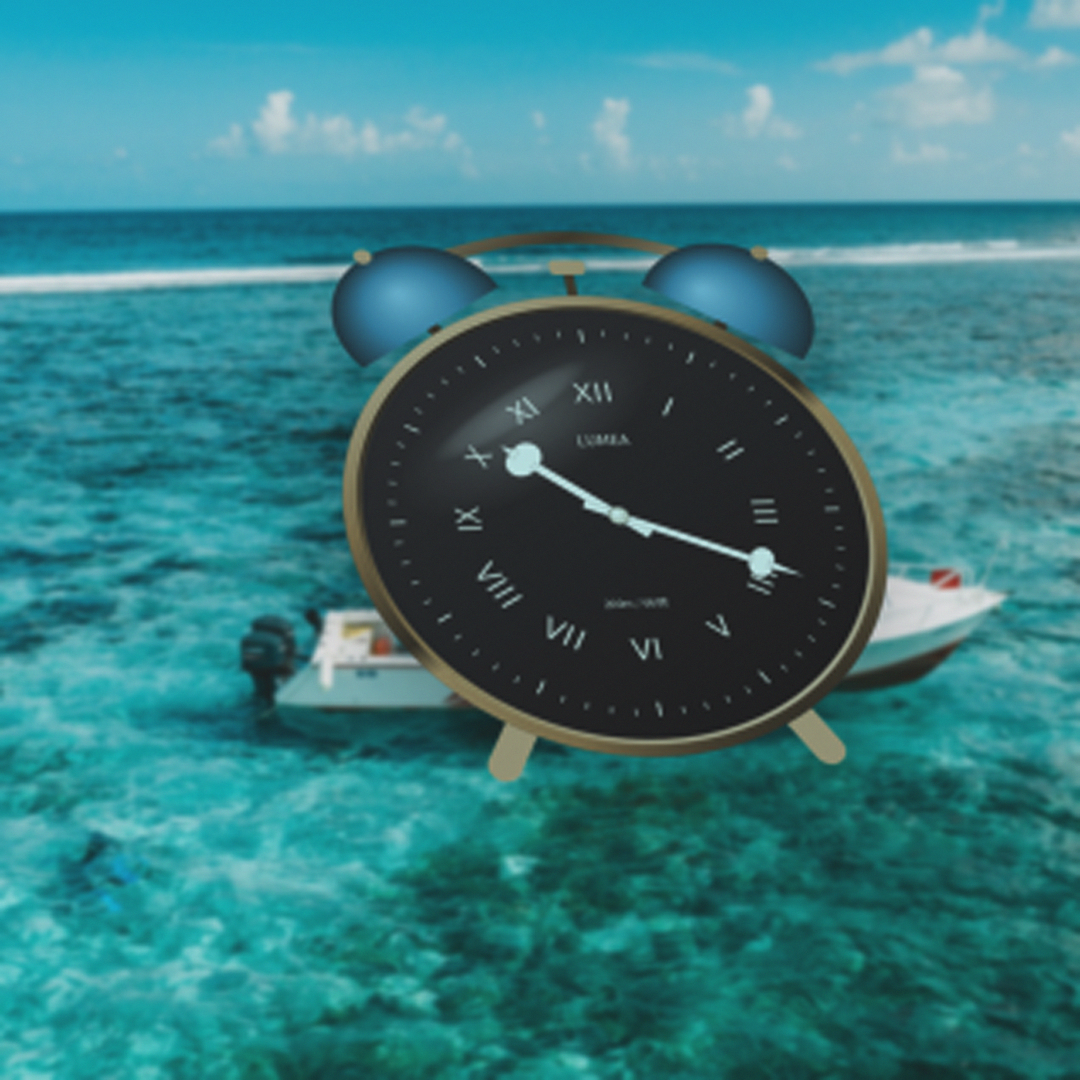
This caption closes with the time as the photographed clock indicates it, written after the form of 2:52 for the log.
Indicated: 10:19
